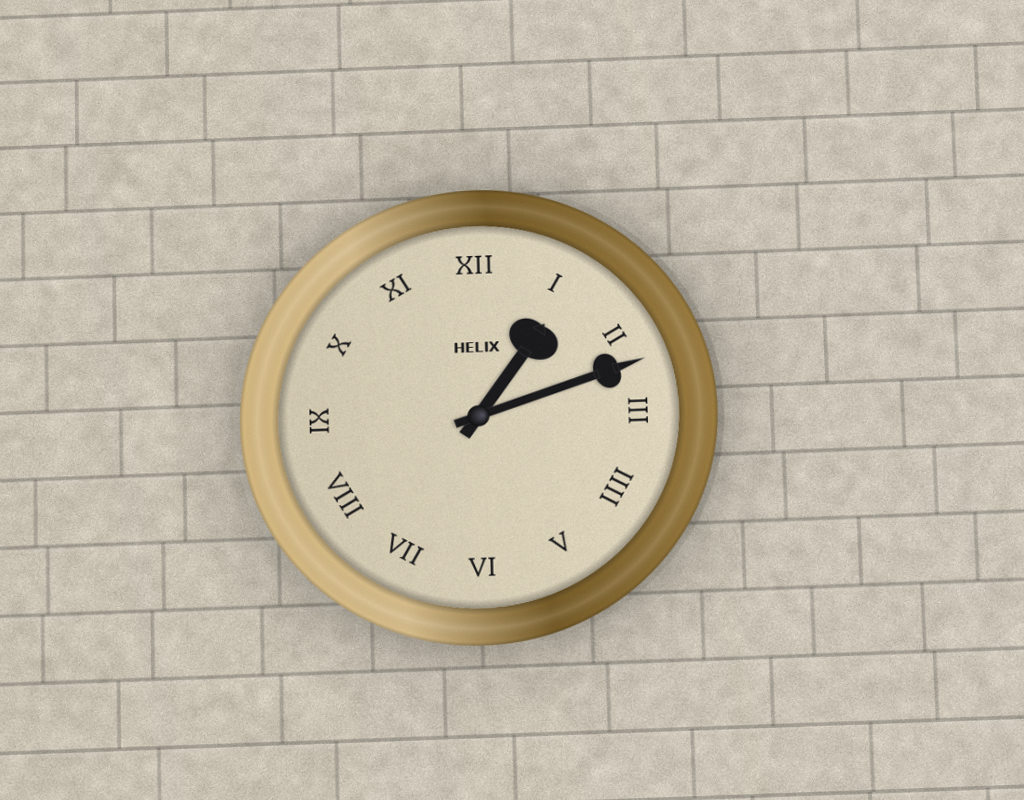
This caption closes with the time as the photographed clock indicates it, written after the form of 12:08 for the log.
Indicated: 1:12
